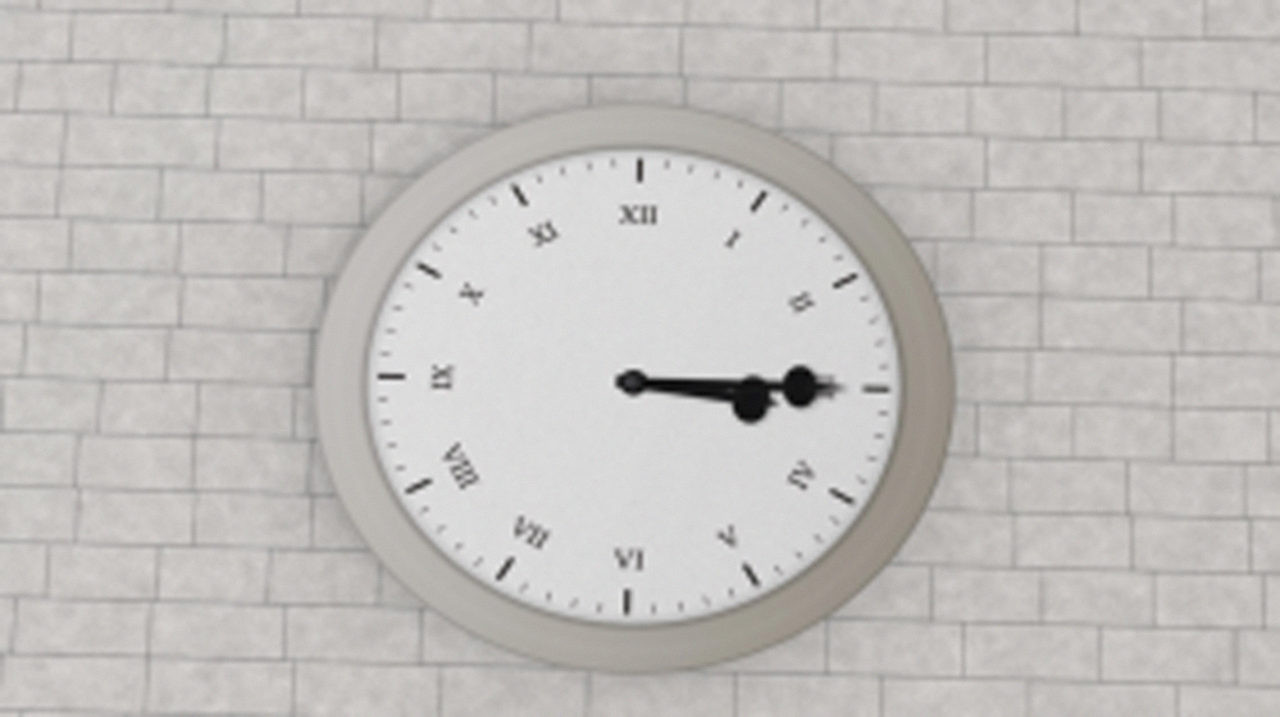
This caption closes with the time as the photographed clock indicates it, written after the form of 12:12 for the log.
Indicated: 3:15
